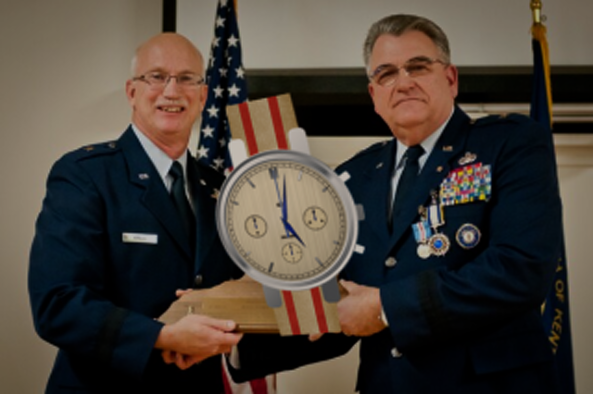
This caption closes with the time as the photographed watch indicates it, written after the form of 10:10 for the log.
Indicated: 5:02
